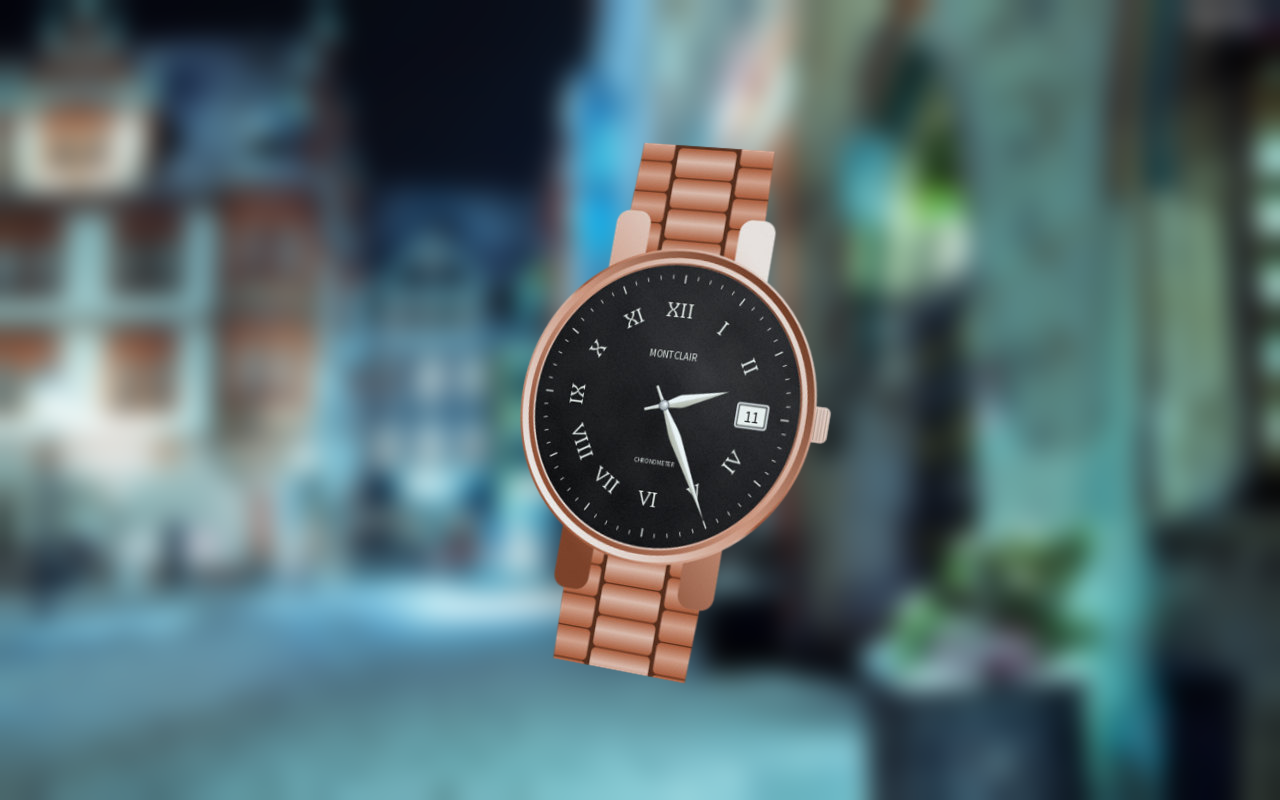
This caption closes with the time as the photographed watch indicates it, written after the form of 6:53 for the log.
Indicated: 2:25
